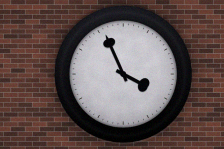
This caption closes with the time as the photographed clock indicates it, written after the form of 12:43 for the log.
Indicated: 3:56
